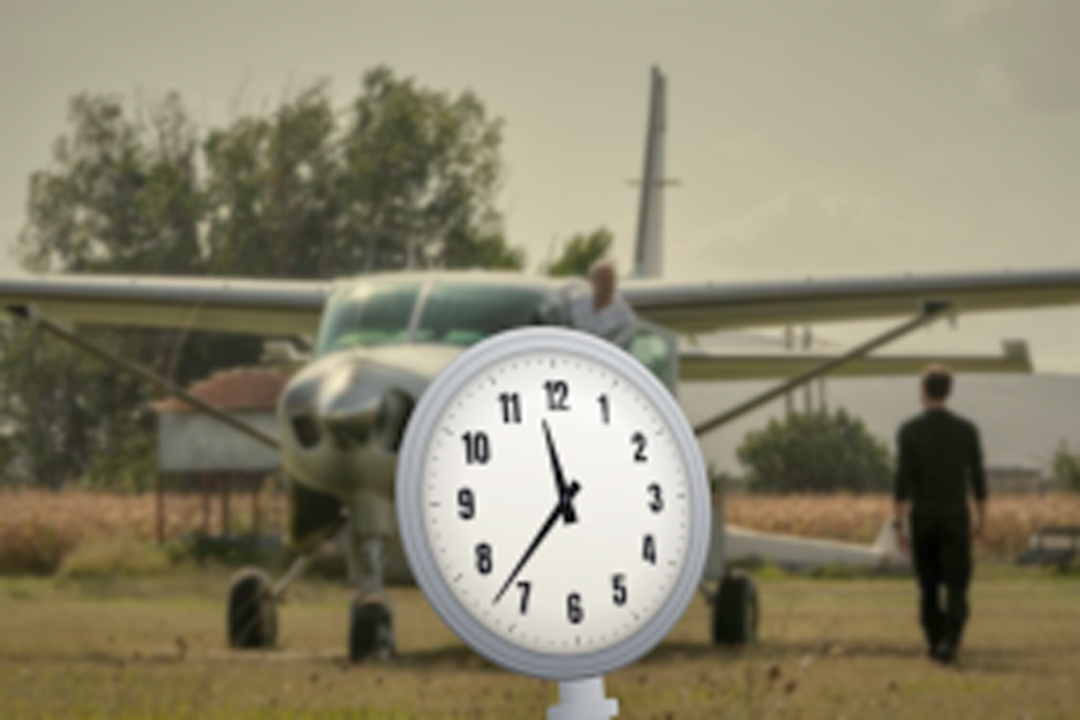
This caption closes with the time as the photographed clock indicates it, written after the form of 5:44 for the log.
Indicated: 11:37
